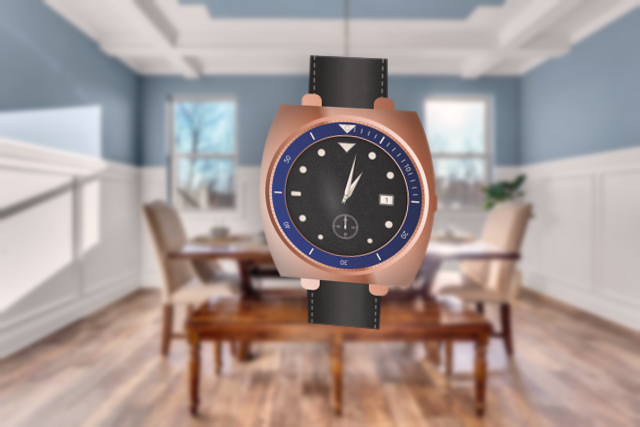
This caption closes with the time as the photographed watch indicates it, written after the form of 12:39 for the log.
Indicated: 1:02
